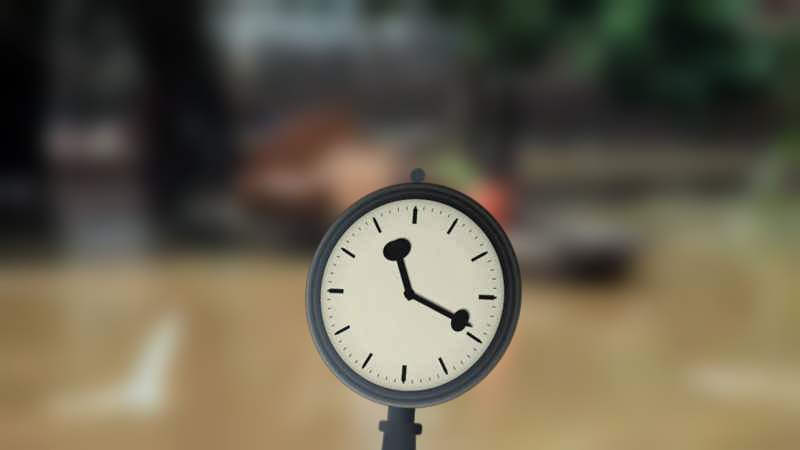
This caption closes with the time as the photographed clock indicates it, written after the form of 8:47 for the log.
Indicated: 11:19
